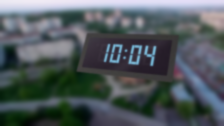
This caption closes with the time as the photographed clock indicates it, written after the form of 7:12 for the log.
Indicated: 10:04
